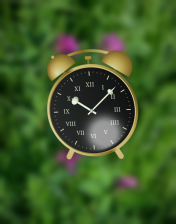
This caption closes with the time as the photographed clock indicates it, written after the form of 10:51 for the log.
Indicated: 10:08
